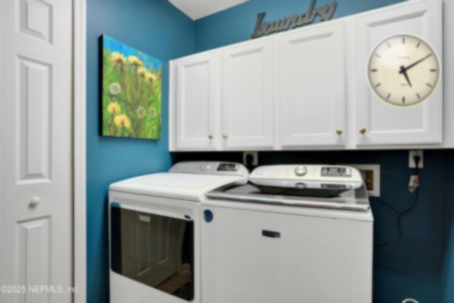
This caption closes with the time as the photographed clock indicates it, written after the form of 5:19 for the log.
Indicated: 5:10
